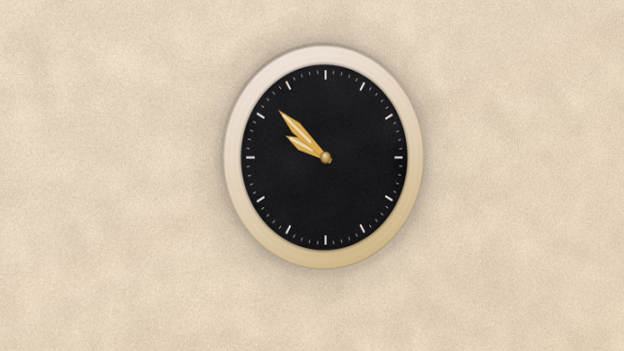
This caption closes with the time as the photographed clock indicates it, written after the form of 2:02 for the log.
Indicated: 9:52
